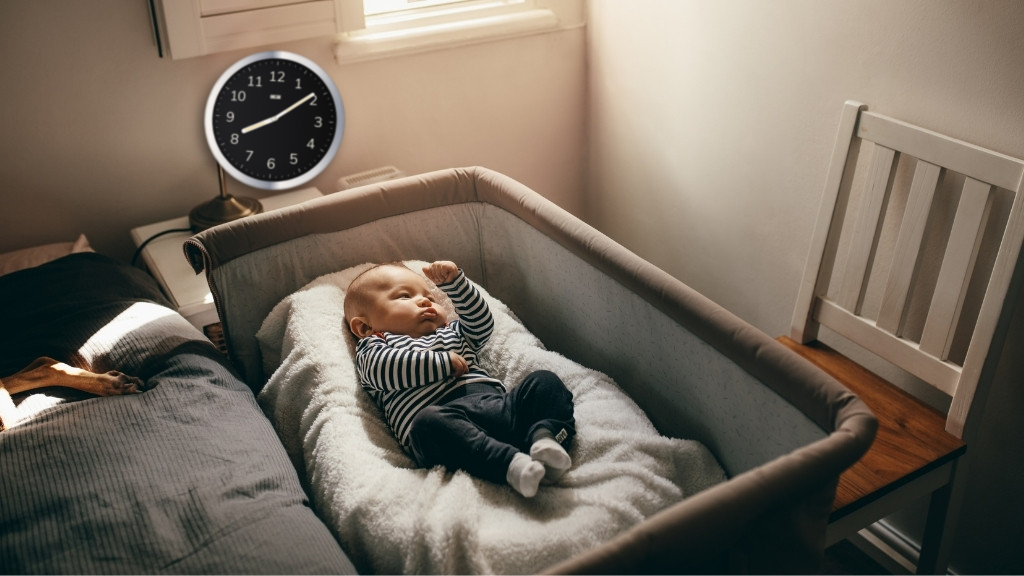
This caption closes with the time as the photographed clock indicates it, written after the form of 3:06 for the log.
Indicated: 8:09
